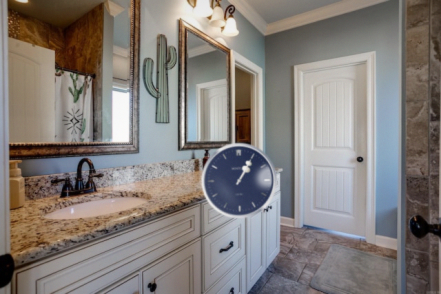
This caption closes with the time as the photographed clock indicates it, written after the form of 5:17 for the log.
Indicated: 1:05
